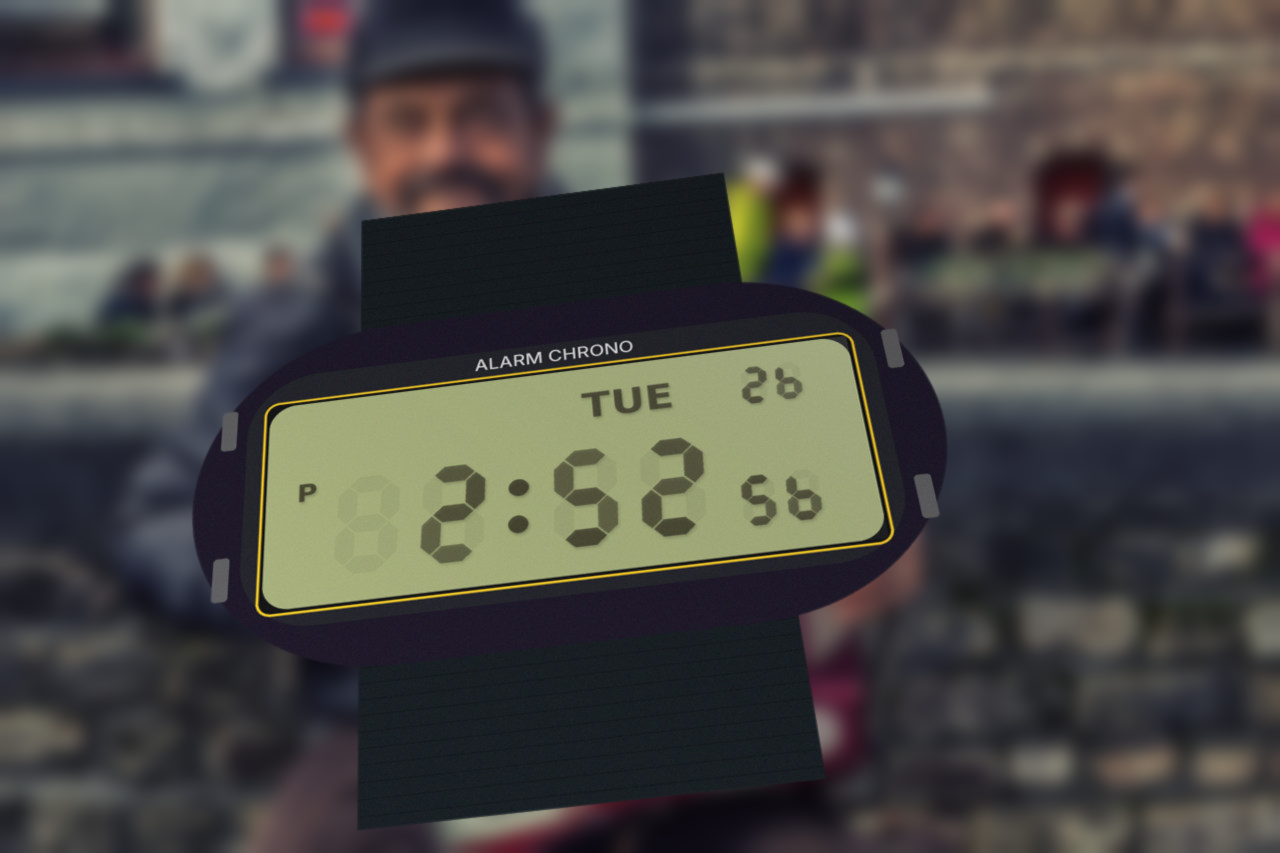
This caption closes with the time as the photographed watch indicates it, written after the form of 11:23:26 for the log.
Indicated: 2:52:56
